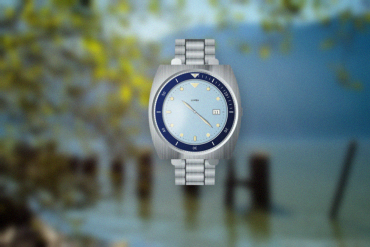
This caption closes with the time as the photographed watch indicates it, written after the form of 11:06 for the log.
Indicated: 10:22
